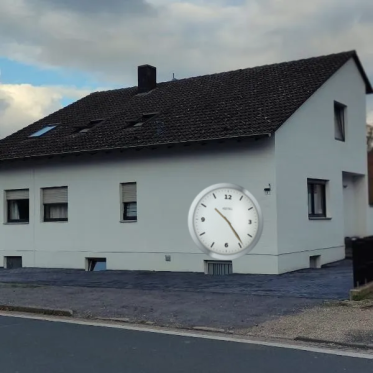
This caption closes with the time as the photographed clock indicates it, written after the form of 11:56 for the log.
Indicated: 10:24
